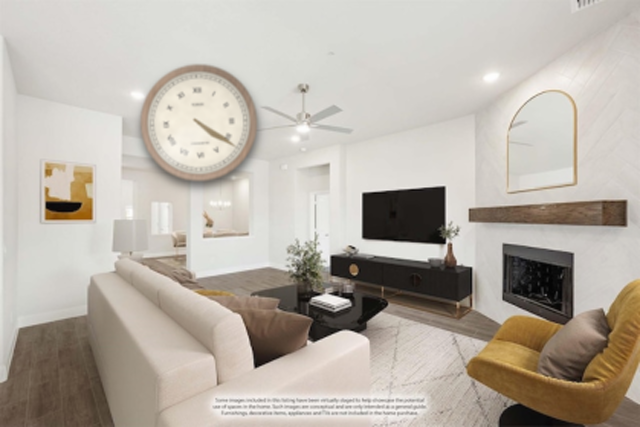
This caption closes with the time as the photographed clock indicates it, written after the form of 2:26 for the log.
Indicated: 4:21
